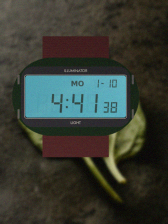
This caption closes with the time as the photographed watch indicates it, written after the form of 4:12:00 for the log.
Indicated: 4:41:38
